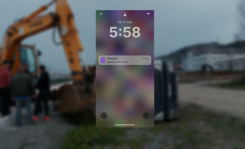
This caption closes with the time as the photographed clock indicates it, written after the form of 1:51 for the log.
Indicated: 5:58
